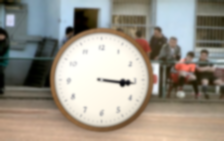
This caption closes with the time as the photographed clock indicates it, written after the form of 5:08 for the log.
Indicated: 3:16
